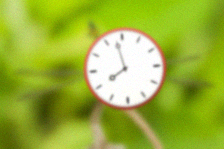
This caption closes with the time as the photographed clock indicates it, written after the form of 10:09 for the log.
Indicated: 7:58
